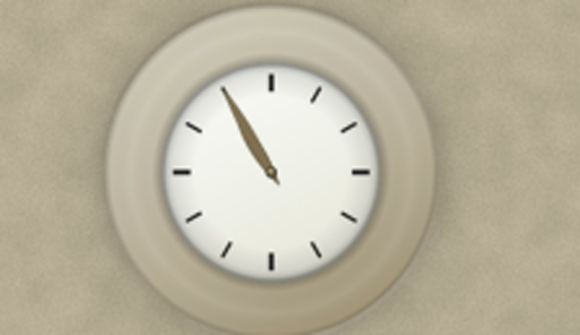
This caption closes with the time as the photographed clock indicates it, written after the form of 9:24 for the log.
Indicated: 10:55
